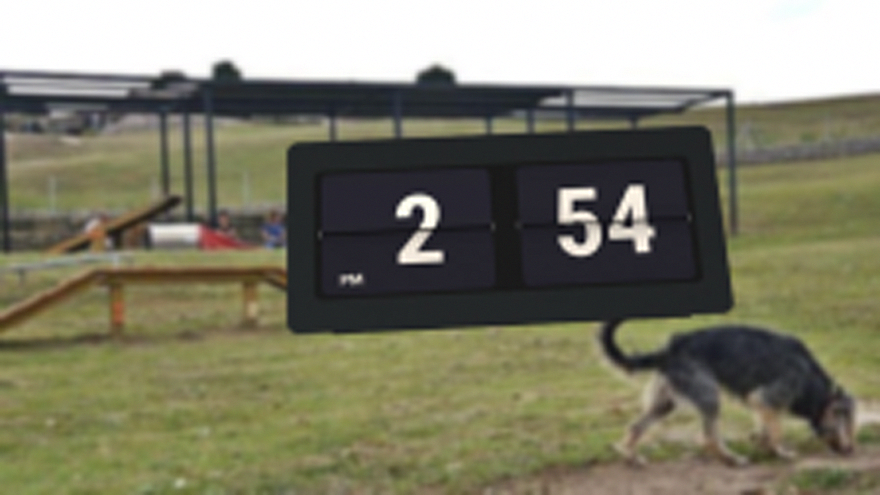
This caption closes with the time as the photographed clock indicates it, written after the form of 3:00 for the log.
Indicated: 2:54
